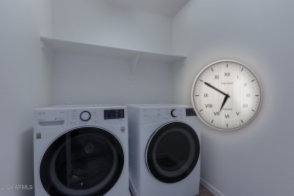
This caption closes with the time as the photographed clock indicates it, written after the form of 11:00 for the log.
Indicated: 6:50
